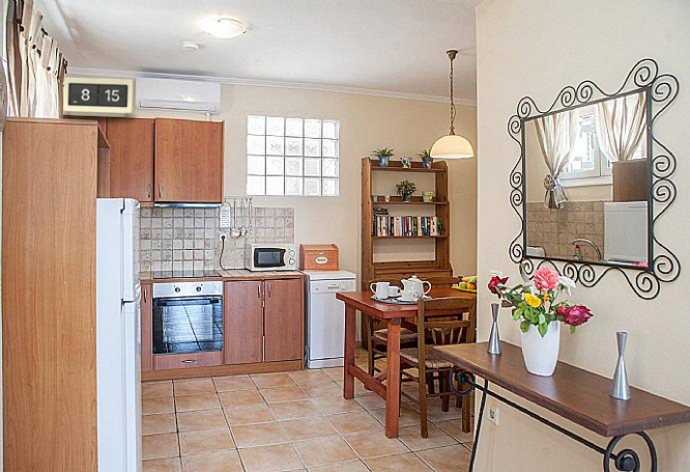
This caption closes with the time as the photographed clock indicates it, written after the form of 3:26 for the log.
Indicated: 8:15
